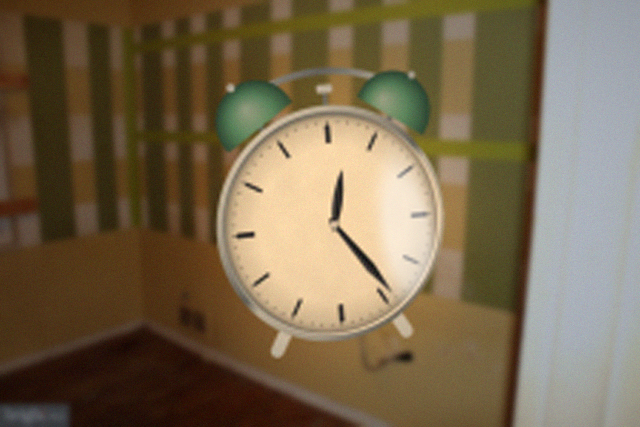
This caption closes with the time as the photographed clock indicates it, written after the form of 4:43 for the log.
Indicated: 12:24
